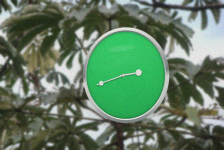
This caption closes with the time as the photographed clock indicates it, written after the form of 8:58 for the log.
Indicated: 2:42
